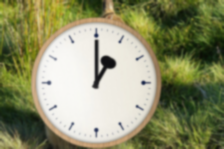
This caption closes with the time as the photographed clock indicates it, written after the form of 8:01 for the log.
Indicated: 1:00
